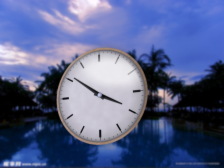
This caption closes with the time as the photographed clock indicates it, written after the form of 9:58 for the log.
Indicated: 3:51
